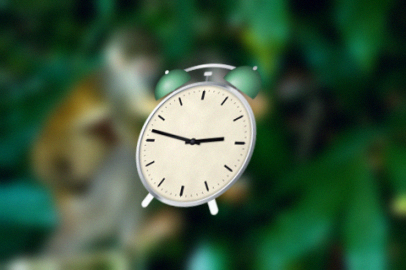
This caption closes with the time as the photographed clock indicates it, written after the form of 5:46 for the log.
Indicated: 2:47
